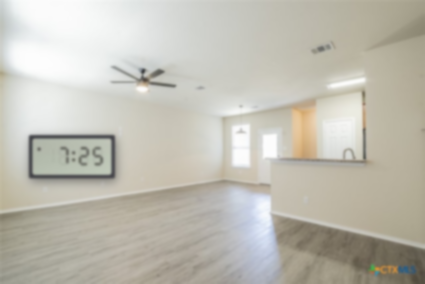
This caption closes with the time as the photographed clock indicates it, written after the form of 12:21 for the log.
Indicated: 7:25
